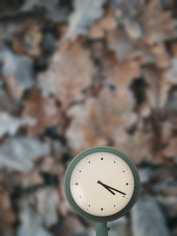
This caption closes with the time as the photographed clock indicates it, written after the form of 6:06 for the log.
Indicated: 4:19
